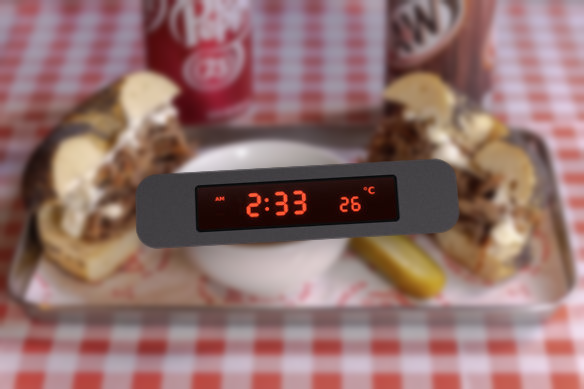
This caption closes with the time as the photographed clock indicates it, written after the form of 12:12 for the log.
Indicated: 2:33
